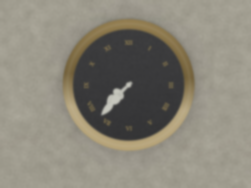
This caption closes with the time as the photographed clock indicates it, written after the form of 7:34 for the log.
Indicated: 7:37
